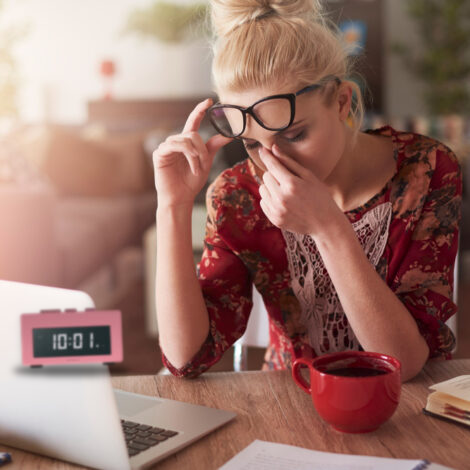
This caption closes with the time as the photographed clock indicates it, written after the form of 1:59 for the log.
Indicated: 10:01
